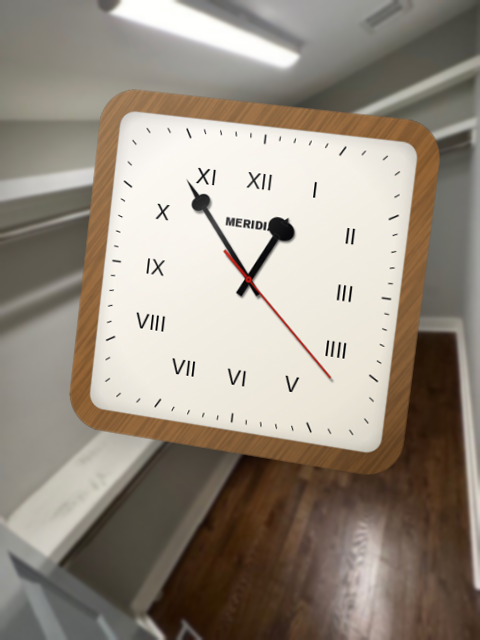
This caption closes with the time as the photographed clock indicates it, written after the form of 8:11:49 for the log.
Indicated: 12:53:22
